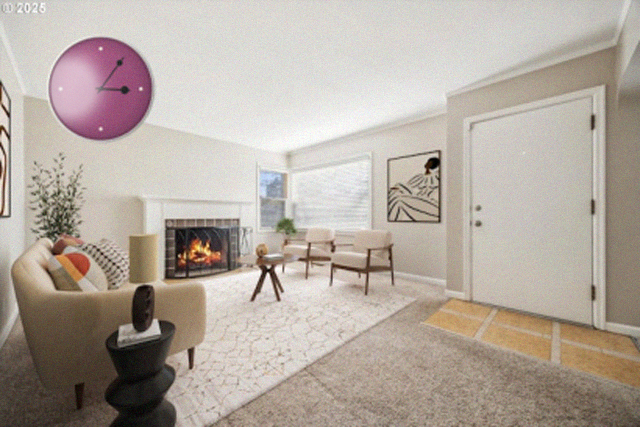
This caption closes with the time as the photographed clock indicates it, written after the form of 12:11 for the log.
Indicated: 3:06
